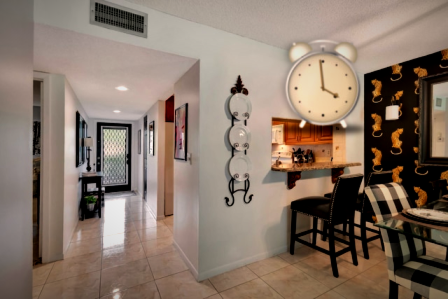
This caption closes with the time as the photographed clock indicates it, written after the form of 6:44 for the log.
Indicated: 3:59
